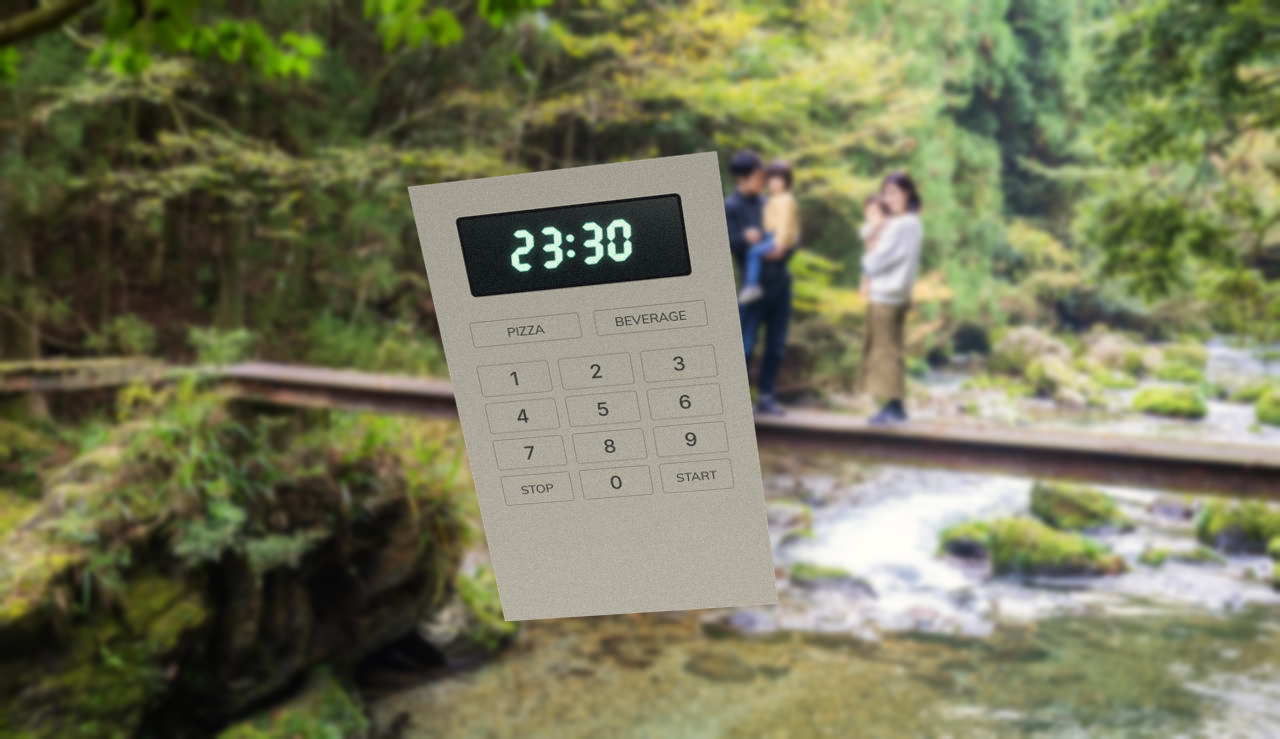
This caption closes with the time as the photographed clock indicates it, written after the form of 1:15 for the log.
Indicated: 23:30
